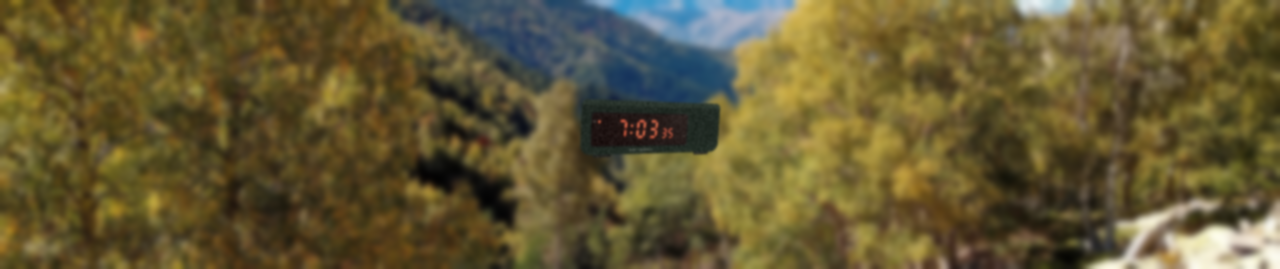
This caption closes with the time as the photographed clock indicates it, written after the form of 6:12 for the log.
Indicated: 7:03
